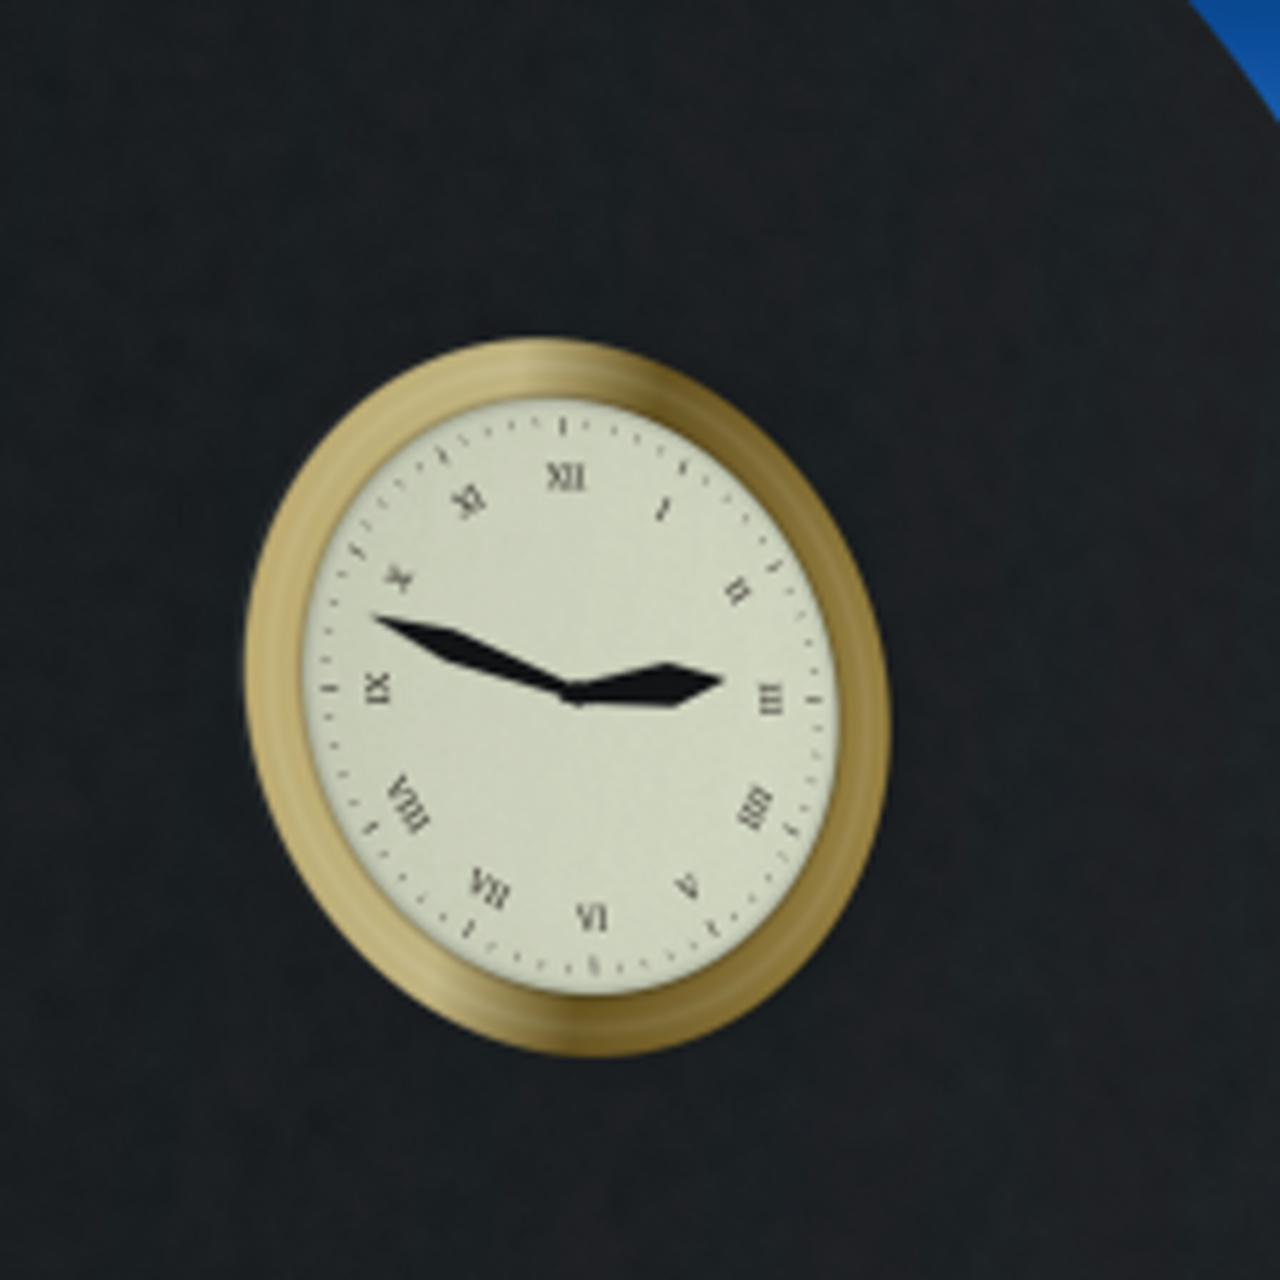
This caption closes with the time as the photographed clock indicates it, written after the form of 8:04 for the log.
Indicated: 2:48
